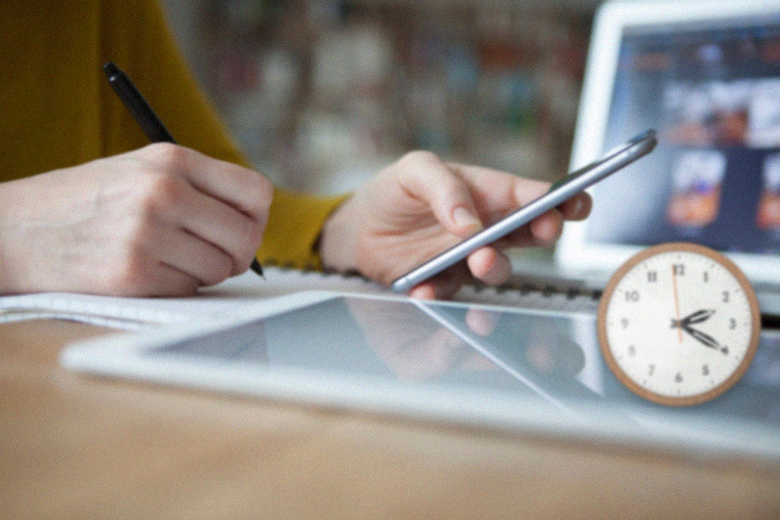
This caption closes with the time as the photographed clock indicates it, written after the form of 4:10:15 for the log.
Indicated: 2:19:59
